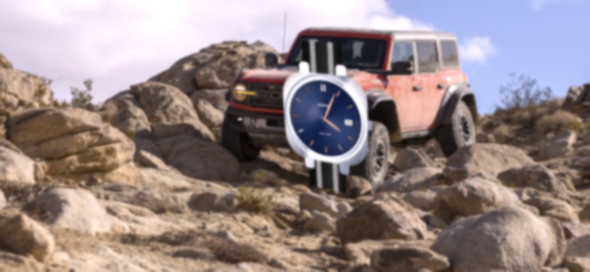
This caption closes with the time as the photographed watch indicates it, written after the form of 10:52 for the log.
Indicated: 4:04
